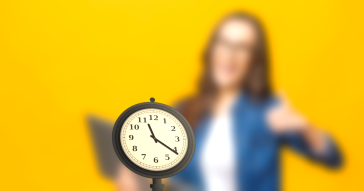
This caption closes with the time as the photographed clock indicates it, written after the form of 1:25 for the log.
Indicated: 11:21
